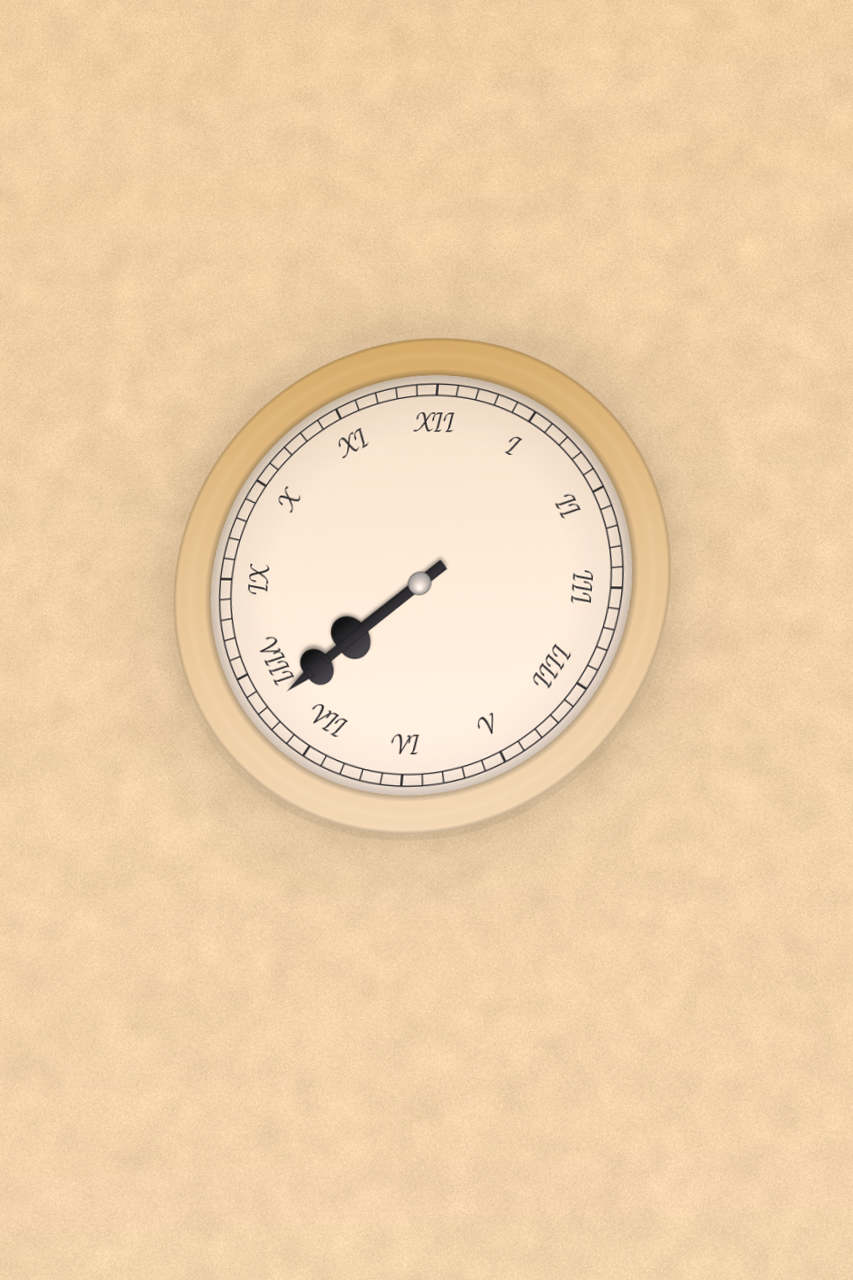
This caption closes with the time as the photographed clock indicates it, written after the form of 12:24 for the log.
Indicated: 7:38
